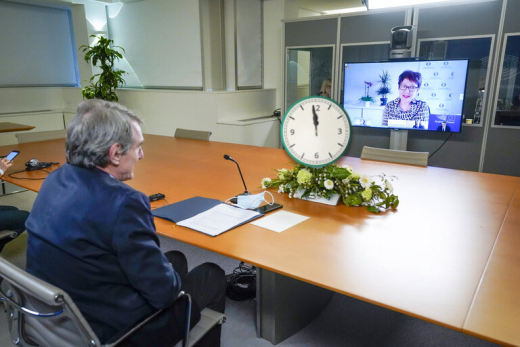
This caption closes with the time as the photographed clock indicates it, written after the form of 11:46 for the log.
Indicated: 11:59
